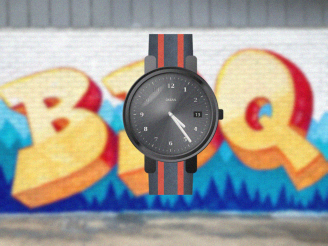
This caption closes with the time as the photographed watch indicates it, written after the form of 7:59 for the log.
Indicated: 4:24
